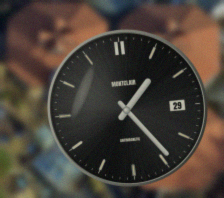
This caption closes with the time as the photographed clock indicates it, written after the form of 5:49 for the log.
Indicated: 1:24
